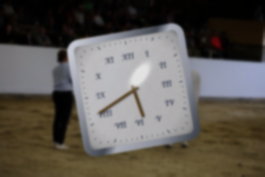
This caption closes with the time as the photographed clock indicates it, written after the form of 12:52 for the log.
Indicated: 5:41
